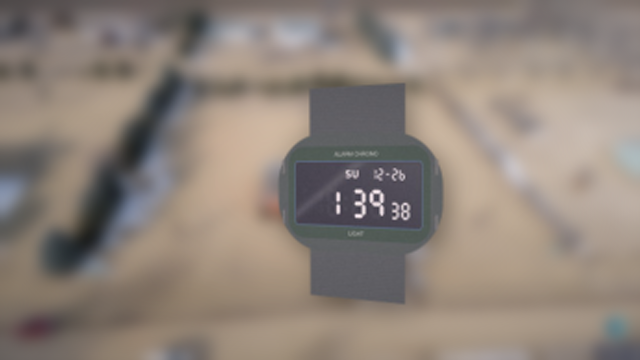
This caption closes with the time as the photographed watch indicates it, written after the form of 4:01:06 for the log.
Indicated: 1:39:38
